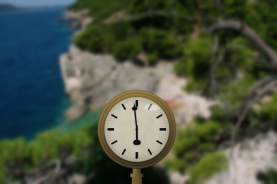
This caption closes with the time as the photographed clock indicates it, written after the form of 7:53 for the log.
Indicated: 5:59
